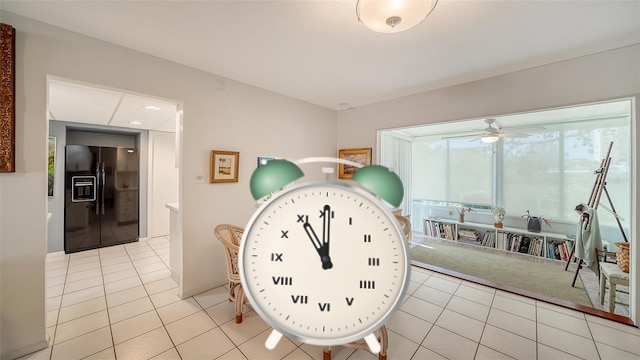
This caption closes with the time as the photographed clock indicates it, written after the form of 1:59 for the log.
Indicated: 11:00
